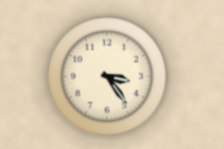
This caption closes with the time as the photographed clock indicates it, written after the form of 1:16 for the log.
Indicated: 3:24
